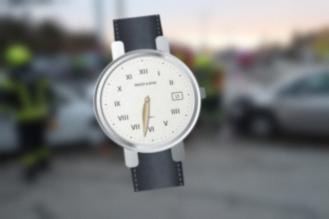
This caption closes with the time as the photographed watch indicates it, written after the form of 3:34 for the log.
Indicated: 6:32
